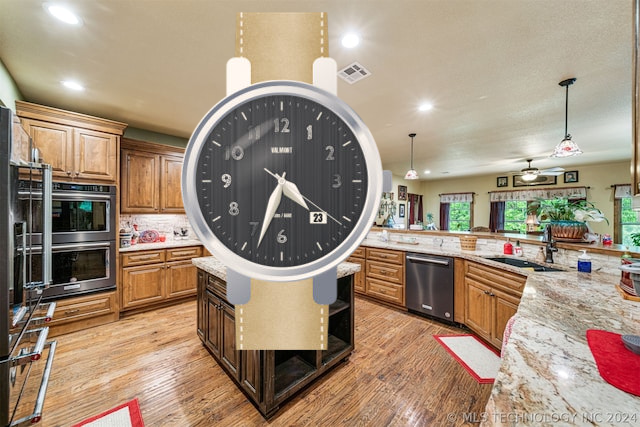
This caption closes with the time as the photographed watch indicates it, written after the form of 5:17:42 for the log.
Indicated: 4:33:21
